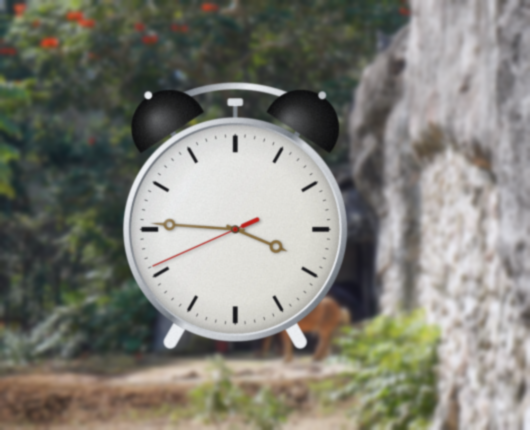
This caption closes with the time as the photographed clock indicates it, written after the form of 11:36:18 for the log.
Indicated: 3:45:41
